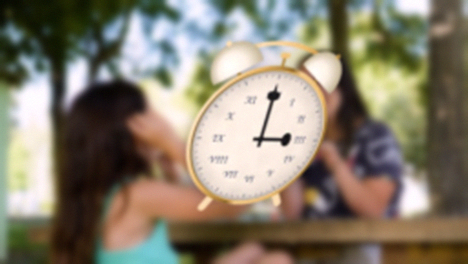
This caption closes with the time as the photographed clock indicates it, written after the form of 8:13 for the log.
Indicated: 3:00
